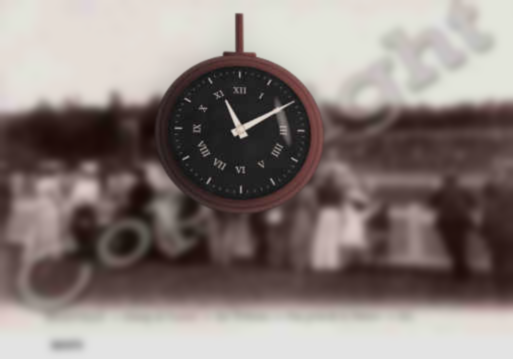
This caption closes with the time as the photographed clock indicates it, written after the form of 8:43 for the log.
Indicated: 11:10
